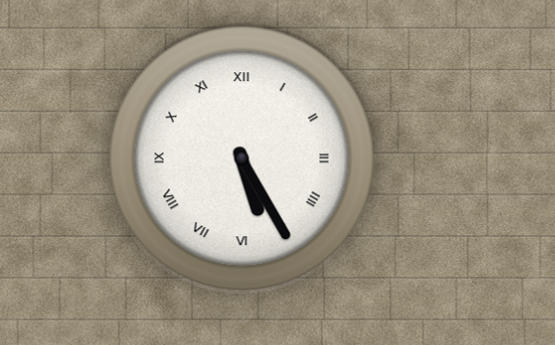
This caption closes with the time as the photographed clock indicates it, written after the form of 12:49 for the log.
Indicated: 5:25
